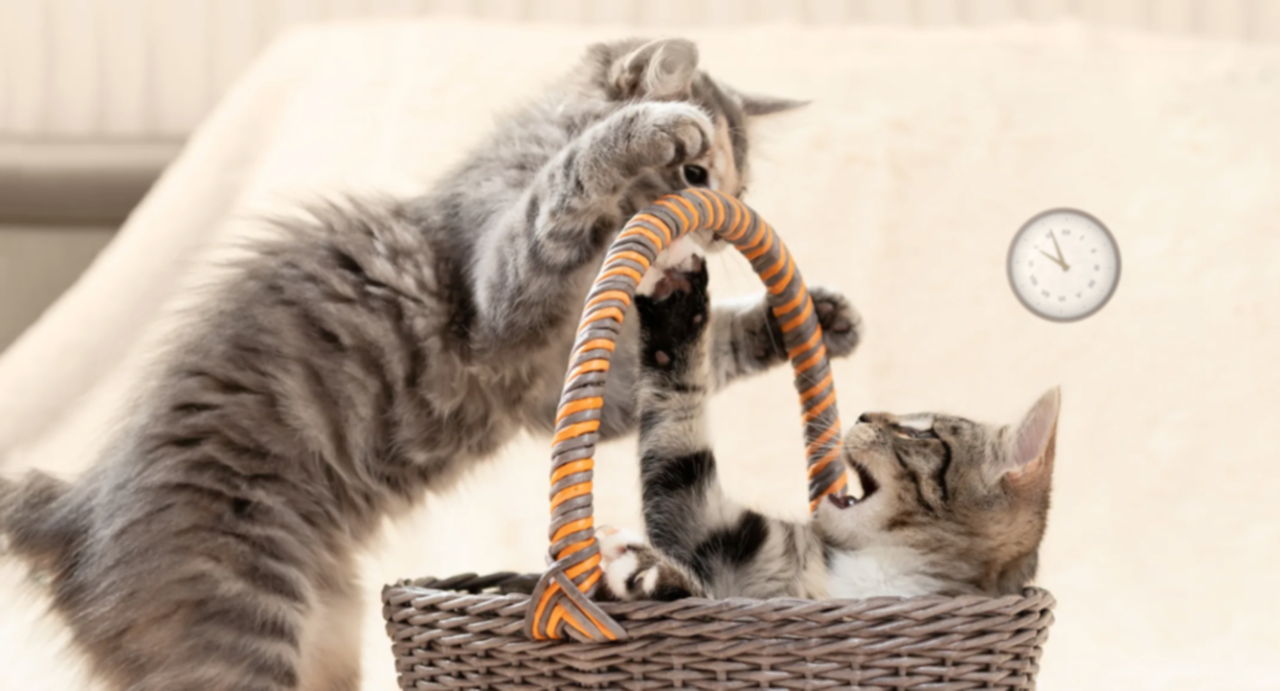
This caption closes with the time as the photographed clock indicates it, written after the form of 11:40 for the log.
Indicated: 9:56
